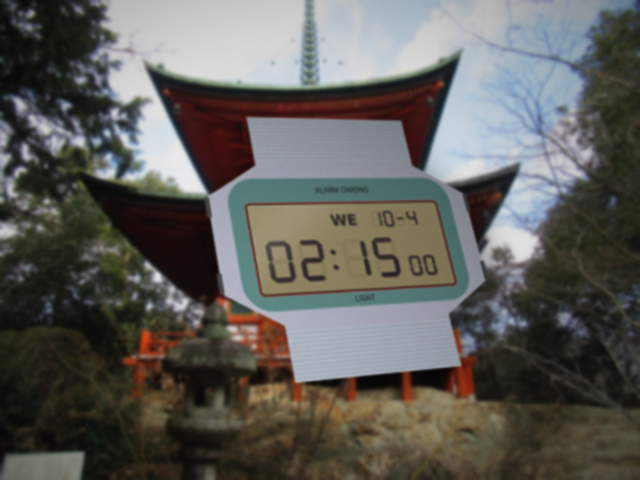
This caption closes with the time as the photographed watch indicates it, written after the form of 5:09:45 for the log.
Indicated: 2:15:00
